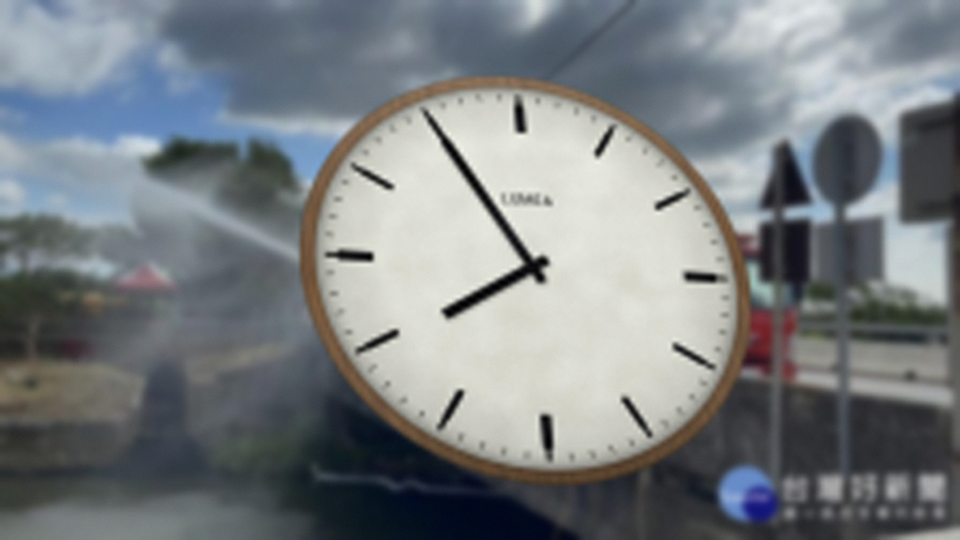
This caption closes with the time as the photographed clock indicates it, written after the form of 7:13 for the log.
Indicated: 7:55
